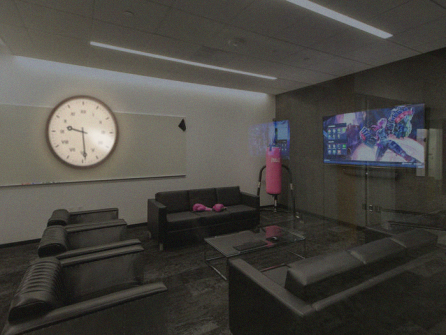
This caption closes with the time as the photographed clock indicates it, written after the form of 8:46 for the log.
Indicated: 9:29
